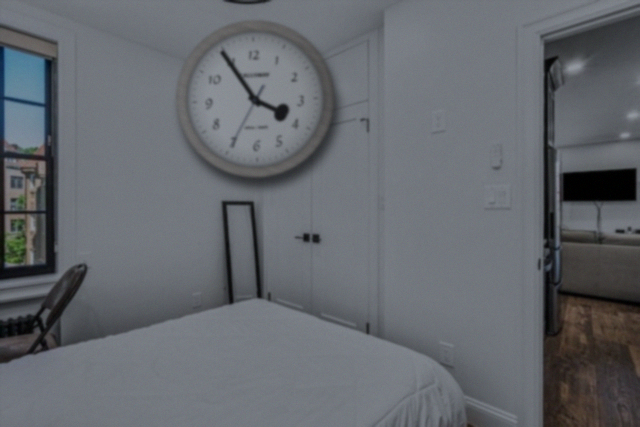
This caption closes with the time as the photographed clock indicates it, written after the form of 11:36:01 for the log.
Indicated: 3:54:35
